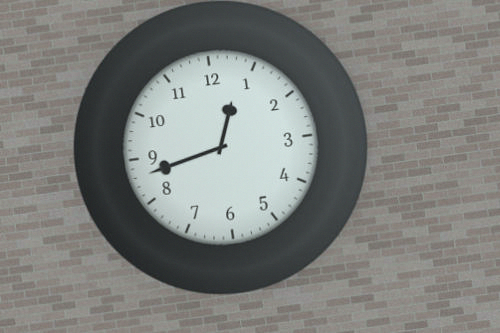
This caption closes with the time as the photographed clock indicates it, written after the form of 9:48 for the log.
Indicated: 12:43
